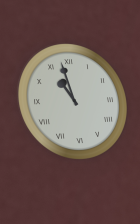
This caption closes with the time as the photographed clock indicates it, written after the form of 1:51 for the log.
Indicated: 10:58
